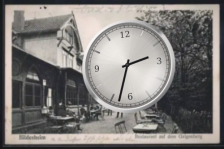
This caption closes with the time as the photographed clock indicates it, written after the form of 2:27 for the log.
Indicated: 2:33
